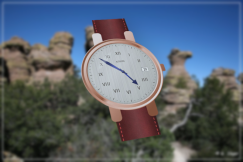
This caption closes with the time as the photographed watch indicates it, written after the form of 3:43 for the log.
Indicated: 4:52
